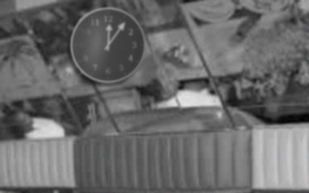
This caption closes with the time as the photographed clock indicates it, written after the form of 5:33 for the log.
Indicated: 12:06
